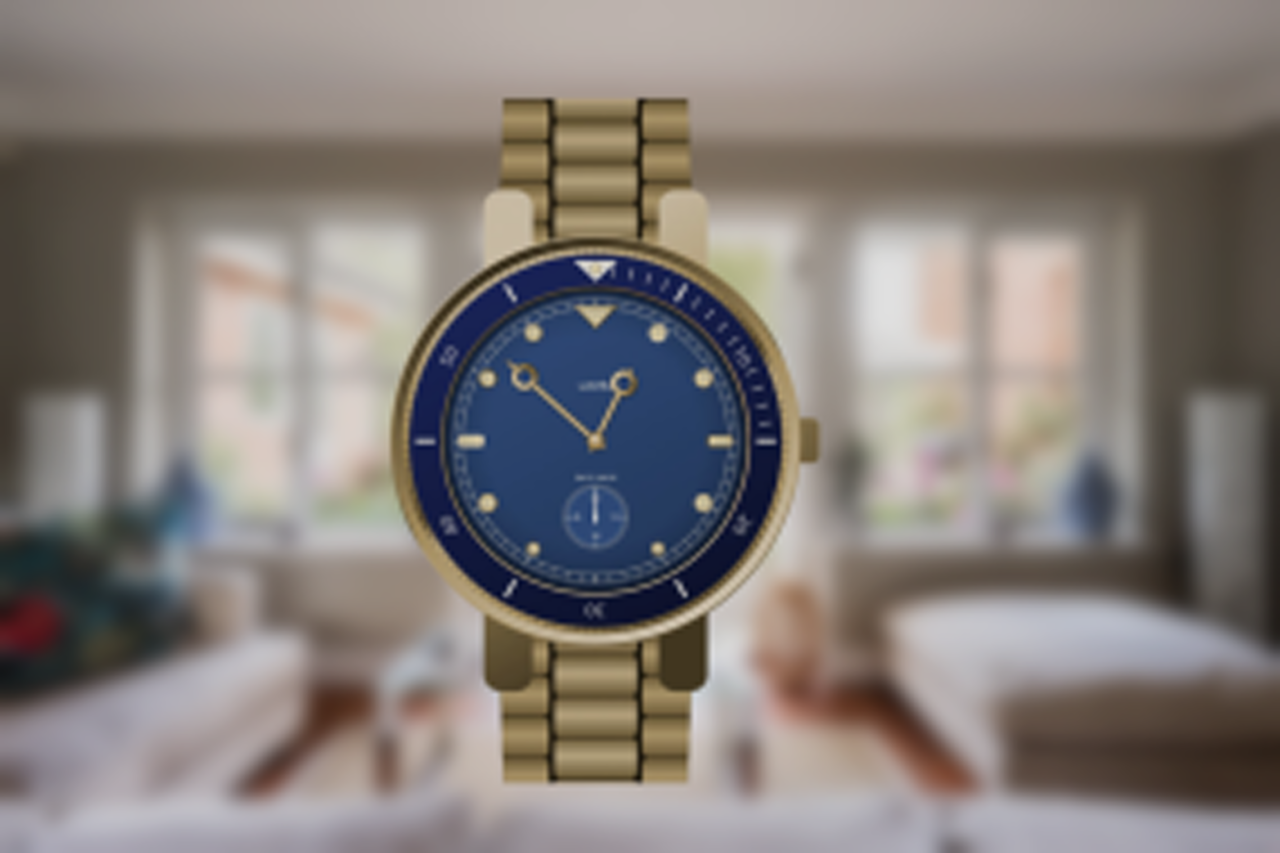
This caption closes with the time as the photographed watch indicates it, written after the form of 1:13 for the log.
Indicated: 12:52
